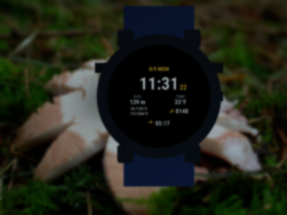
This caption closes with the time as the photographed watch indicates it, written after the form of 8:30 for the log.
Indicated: 11:31
